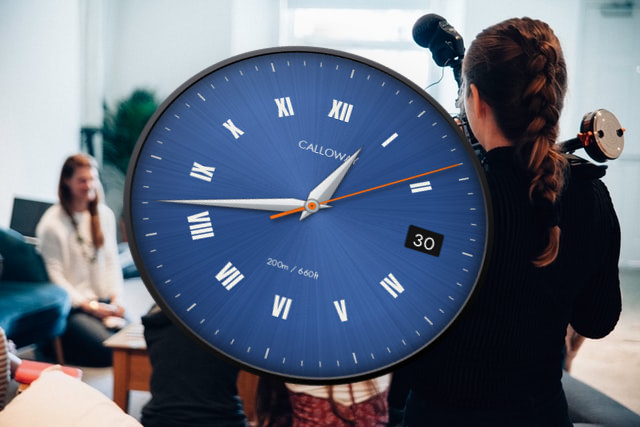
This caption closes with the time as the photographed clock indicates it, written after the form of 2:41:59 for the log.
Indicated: 12:42:09
